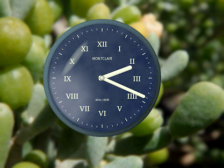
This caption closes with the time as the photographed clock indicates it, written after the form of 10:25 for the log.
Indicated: 2:19
